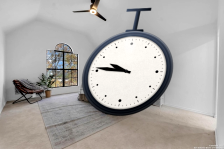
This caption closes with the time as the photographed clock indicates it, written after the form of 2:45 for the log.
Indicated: 9:46
